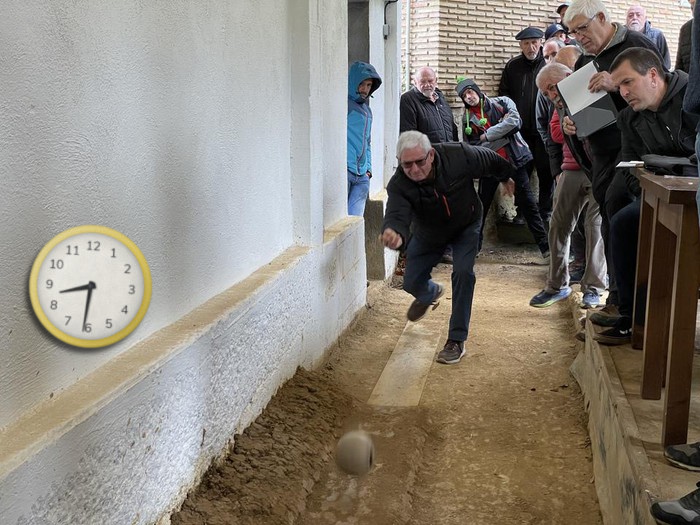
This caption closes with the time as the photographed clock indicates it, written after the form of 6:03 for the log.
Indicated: 8:31
